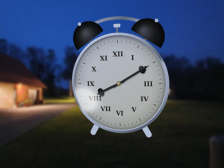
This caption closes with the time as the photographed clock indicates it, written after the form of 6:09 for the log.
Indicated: 8:10
